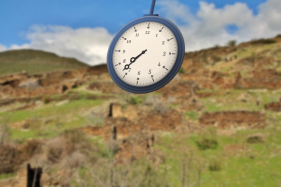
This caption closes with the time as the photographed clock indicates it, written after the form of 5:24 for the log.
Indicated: 7:37
